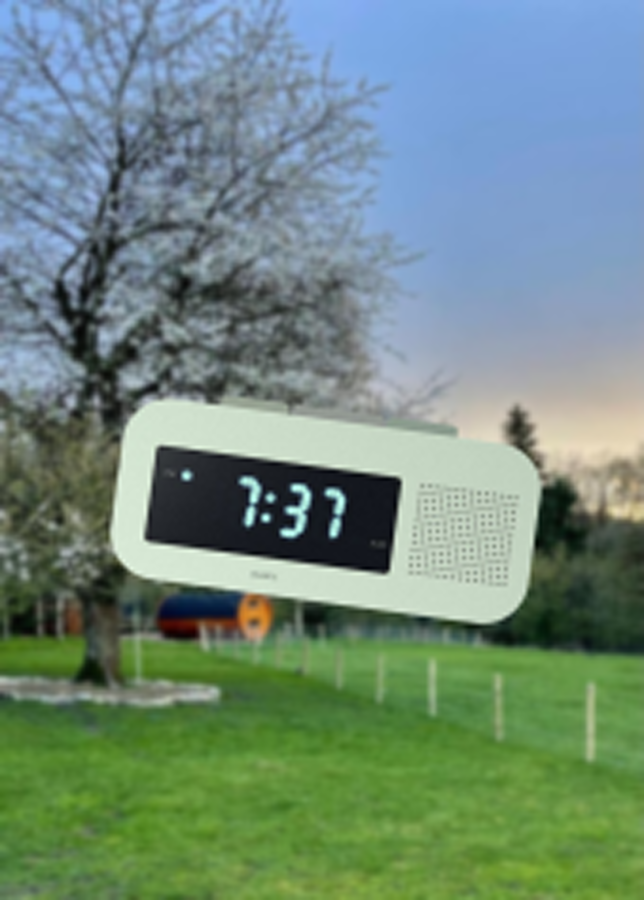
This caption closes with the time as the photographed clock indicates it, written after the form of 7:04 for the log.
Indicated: 7:37
